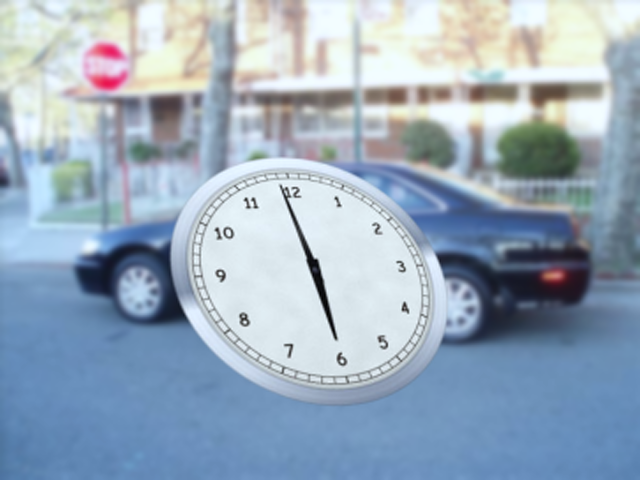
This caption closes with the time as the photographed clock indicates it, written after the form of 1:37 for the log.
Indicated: 5:59
